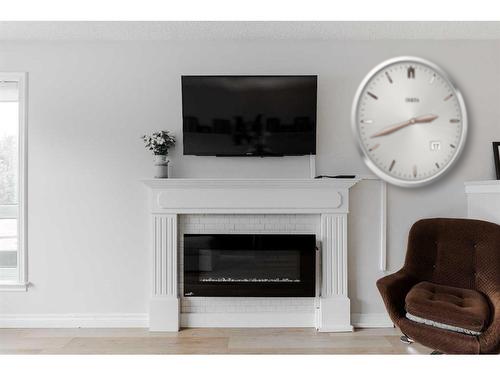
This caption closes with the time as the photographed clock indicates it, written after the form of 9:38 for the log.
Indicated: 2:42
